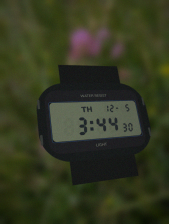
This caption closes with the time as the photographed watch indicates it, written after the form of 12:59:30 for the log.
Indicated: 3:44:30
